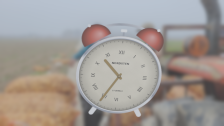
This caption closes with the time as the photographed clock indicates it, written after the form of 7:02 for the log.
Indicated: 10:35
